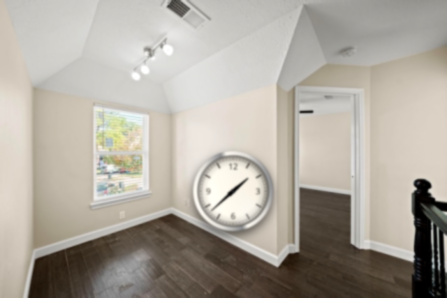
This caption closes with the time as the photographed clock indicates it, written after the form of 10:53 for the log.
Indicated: 1:38
